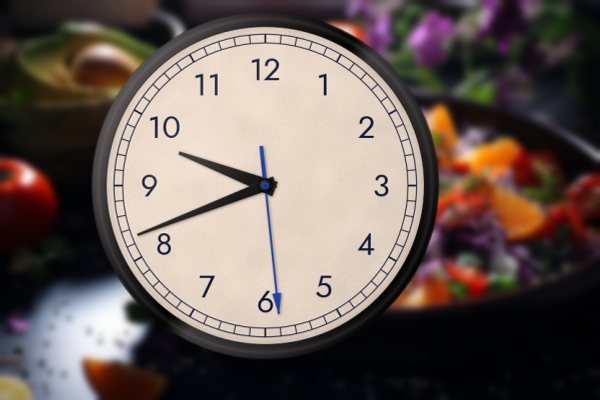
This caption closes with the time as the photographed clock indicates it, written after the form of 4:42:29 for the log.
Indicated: 9:41:29
